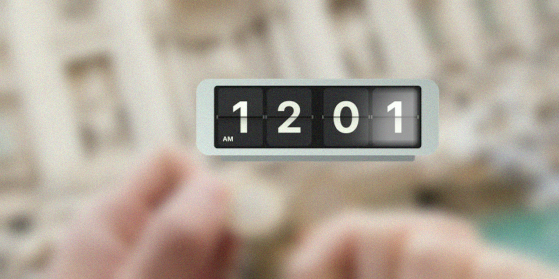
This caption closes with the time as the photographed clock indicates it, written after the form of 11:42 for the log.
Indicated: 12:01
